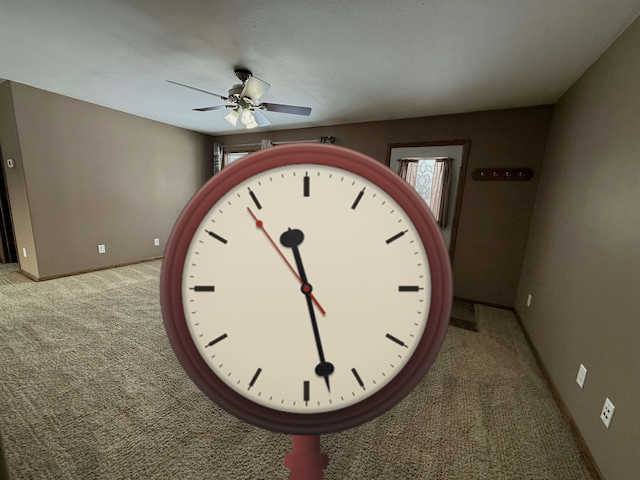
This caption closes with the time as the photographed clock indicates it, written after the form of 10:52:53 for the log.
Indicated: 11:27:54
